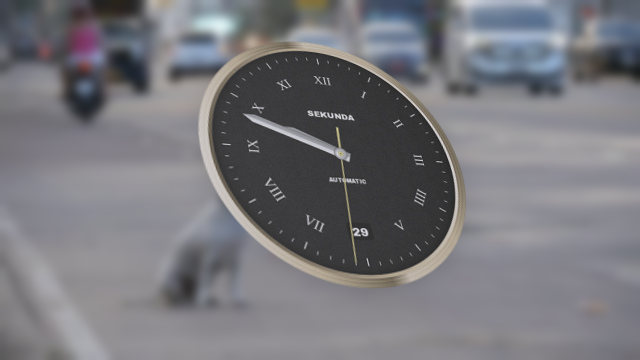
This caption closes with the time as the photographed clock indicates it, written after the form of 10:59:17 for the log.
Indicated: 9:48:31
